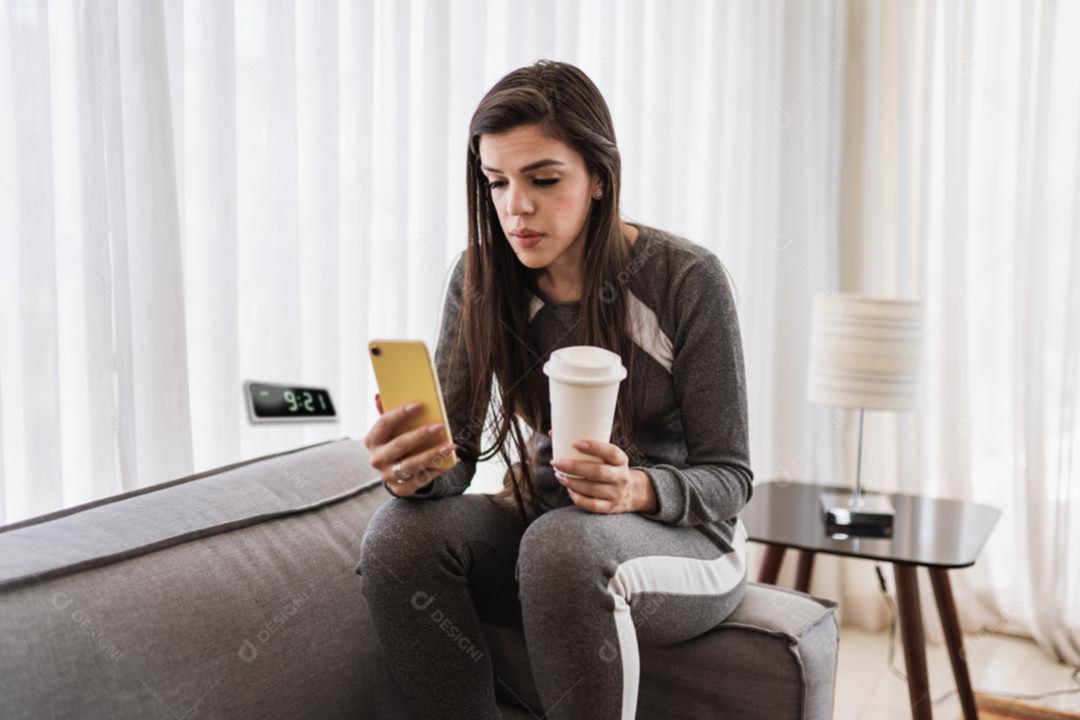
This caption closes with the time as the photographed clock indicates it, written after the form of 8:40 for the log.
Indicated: 9:21
